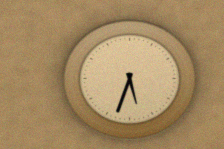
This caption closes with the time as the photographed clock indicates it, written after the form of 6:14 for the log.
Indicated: 5:33
